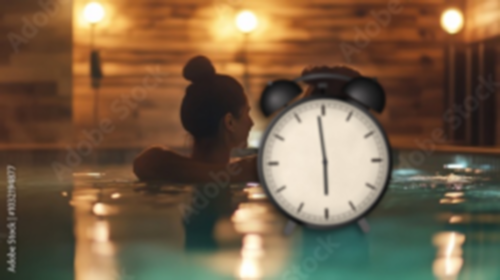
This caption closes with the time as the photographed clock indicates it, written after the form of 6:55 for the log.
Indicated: 5:59
